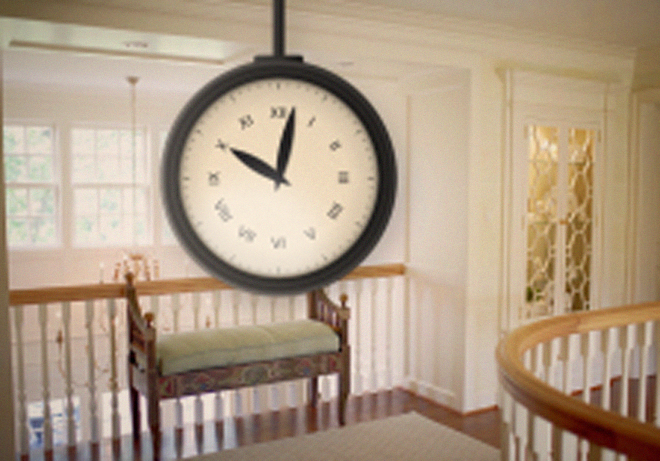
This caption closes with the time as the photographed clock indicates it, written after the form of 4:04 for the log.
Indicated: 10:02
